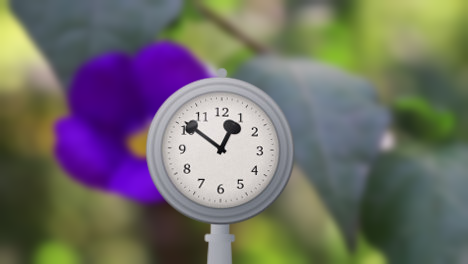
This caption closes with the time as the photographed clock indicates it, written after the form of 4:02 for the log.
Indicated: 12:51
